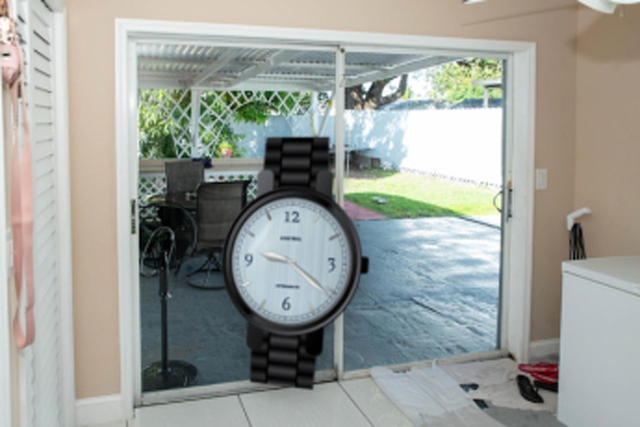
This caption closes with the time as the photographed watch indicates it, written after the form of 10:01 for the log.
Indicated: 9:21
